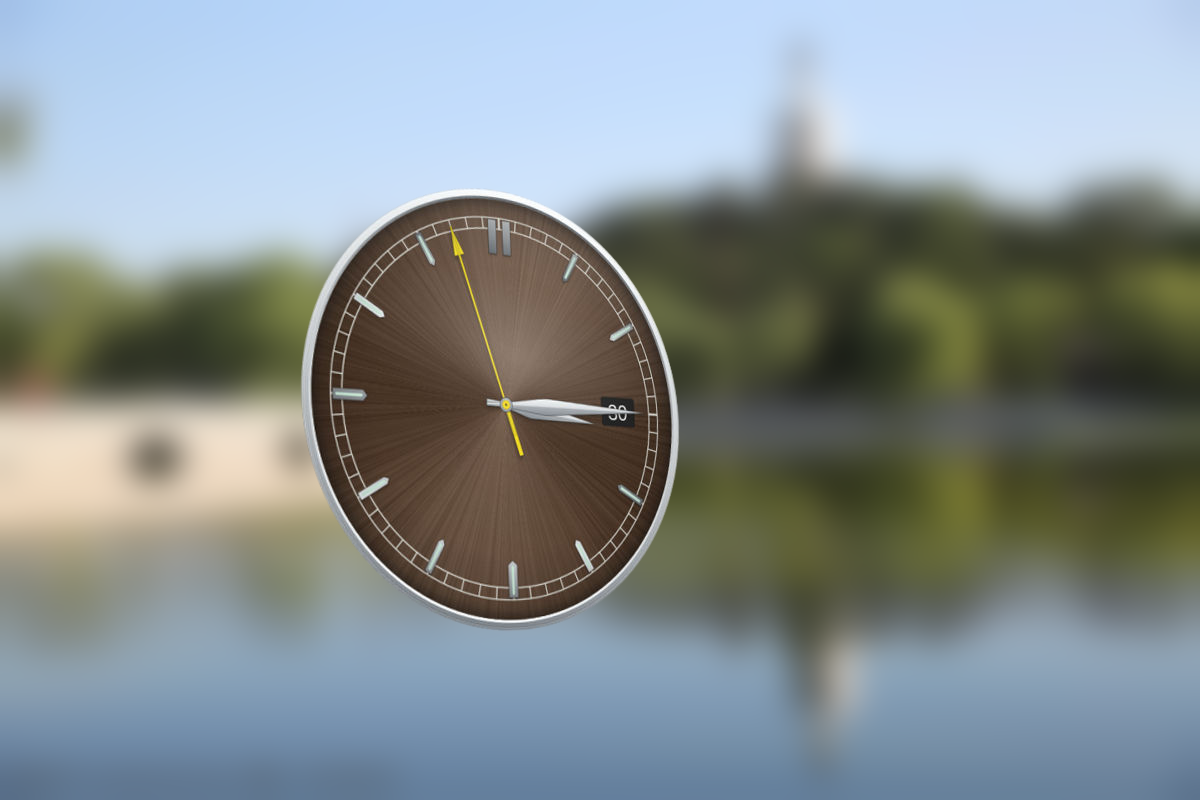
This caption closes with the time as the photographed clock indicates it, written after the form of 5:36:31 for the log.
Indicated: 3:14:57
